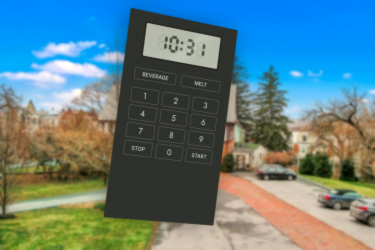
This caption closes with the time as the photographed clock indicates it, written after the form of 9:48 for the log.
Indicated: 10:31
